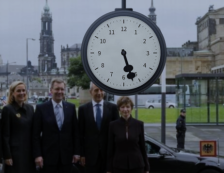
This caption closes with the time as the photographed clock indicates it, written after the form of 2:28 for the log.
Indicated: 5:27
